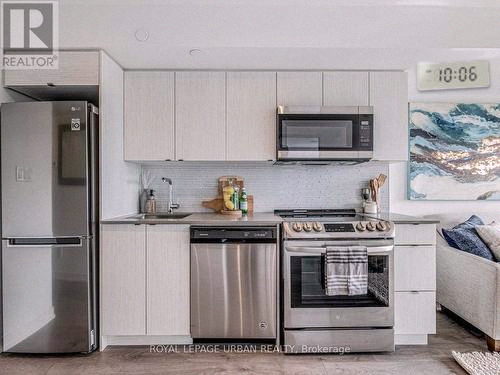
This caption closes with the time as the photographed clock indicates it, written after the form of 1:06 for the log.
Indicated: 10:06
